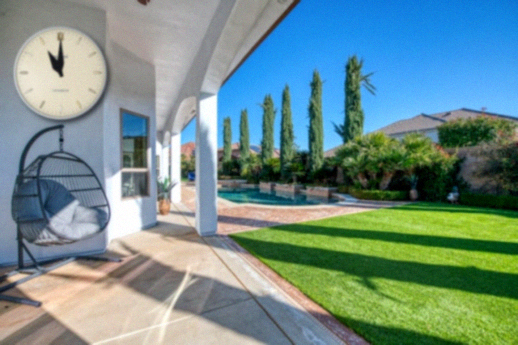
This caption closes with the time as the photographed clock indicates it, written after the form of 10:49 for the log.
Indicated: 11:00
